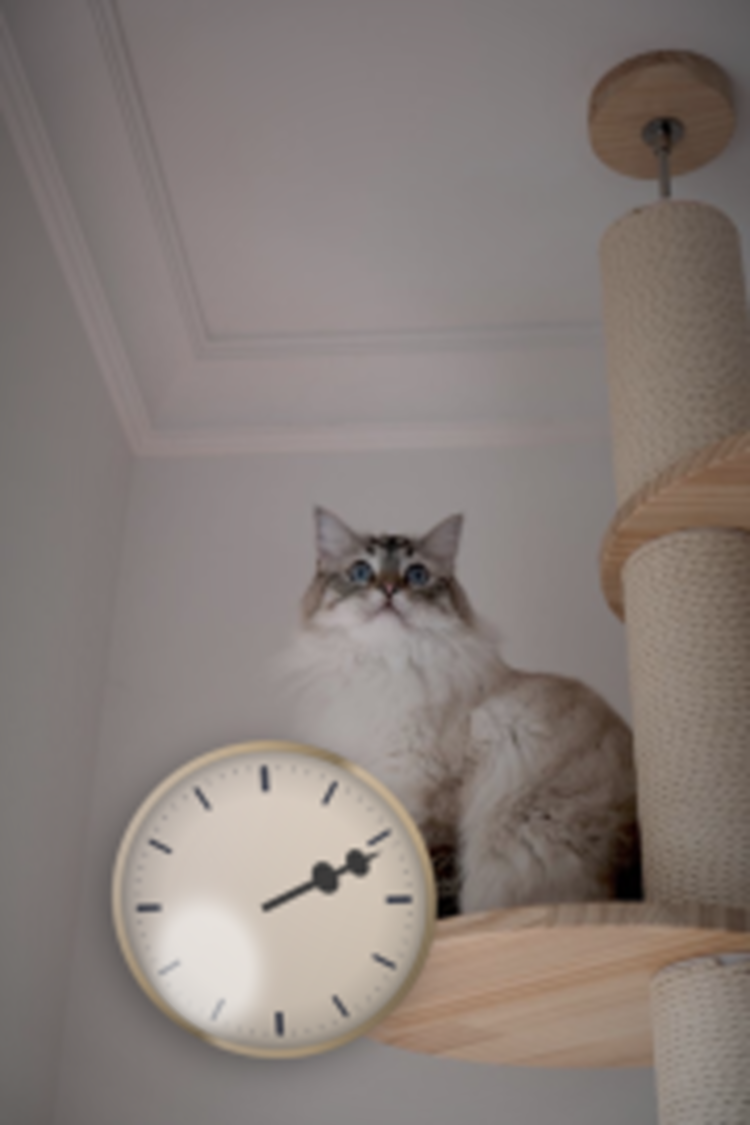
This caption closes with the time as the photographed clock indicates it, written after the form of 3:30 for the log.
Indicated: 2:11
